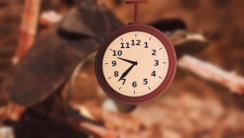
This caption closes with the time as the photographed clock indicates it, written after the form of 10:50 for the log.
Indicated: 9:37
